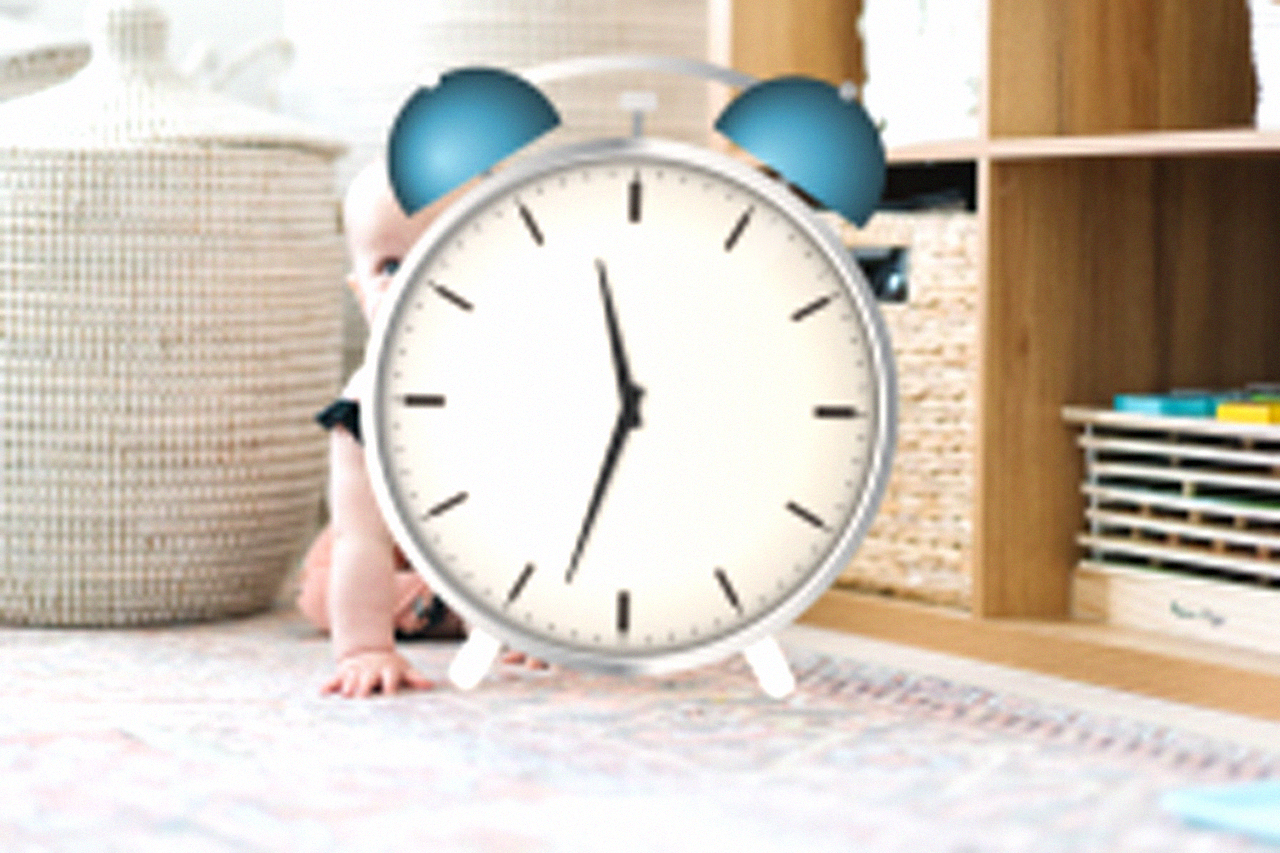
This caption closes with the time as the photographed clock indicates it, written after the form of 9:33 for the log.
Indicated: 11:33
